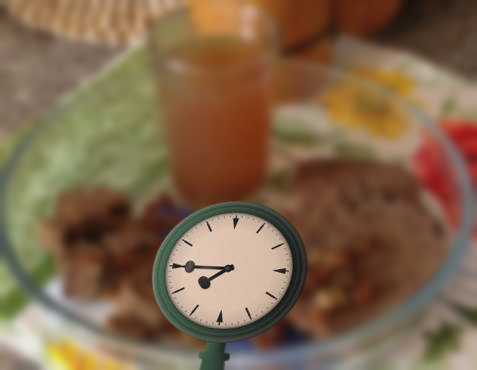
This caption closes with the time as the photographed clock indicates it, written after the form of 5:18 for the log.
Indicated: 7:45
